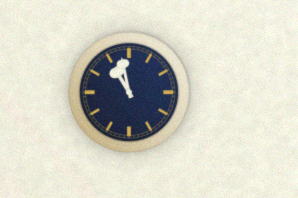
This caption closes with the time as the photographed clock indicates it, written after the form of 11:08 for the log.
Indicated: 10:58
